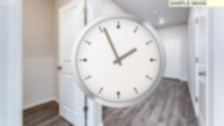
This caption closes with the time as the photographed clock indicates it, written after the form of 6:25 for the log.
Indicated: 1:56
